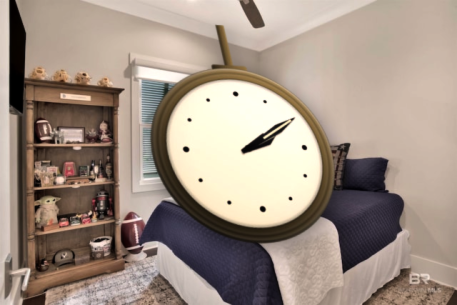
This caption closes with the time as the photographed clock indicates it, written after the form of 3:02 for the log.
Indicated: 2:10
